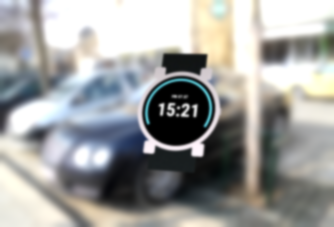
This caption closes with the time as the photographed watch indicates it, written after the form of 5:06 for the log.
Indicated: 15:21
